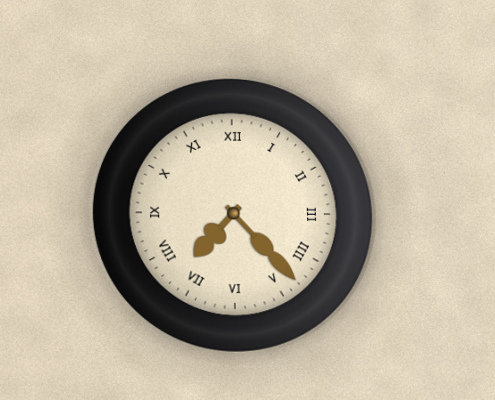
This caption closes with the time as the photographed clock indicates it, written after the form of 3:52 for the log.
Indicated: 7:23
